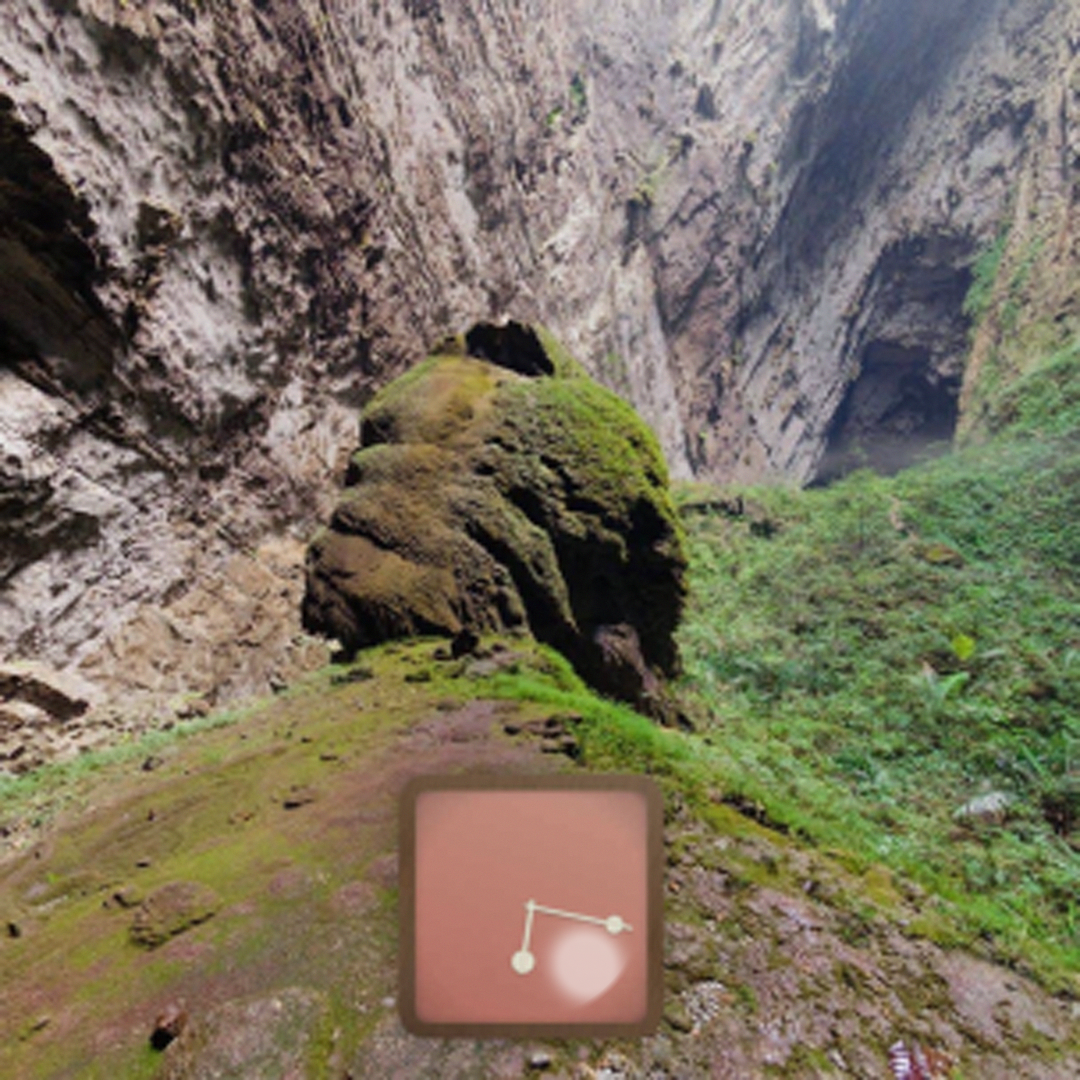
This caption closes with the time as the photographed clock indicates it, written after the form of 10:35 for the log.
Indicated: 6:17
